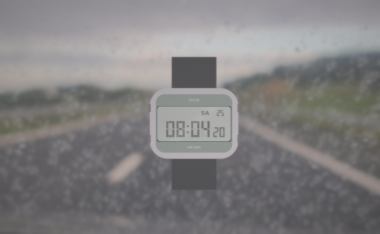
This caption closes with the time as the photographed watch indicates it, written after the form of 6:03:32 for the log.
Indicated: 8:04:20
